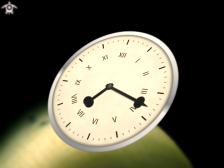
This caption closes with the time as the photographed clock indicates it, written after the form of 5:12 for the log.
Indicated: 7:18
